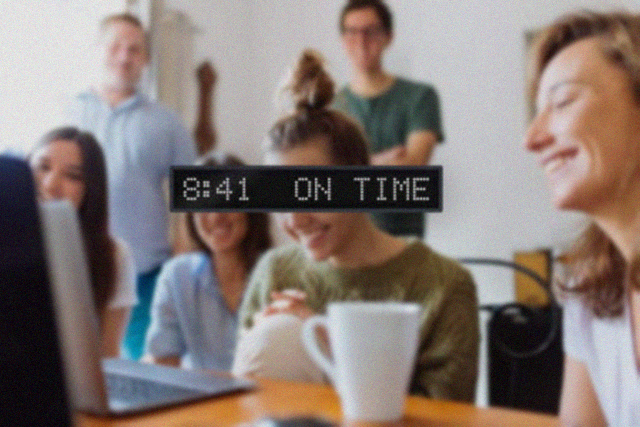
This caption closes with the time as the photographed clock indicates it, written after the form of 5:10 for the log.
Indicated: 8:41
